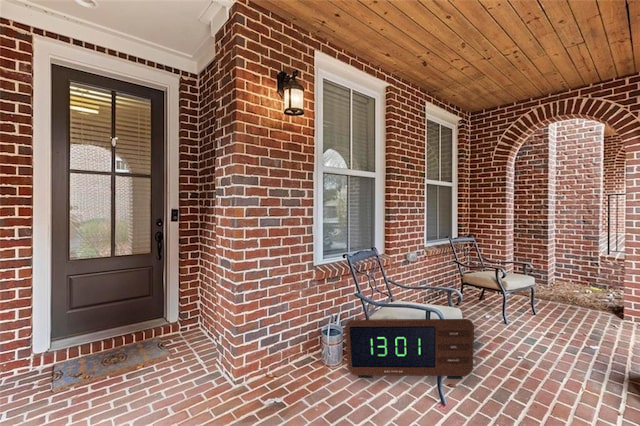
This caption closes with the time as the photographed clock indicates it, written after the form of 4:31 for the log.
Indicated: 13:01
